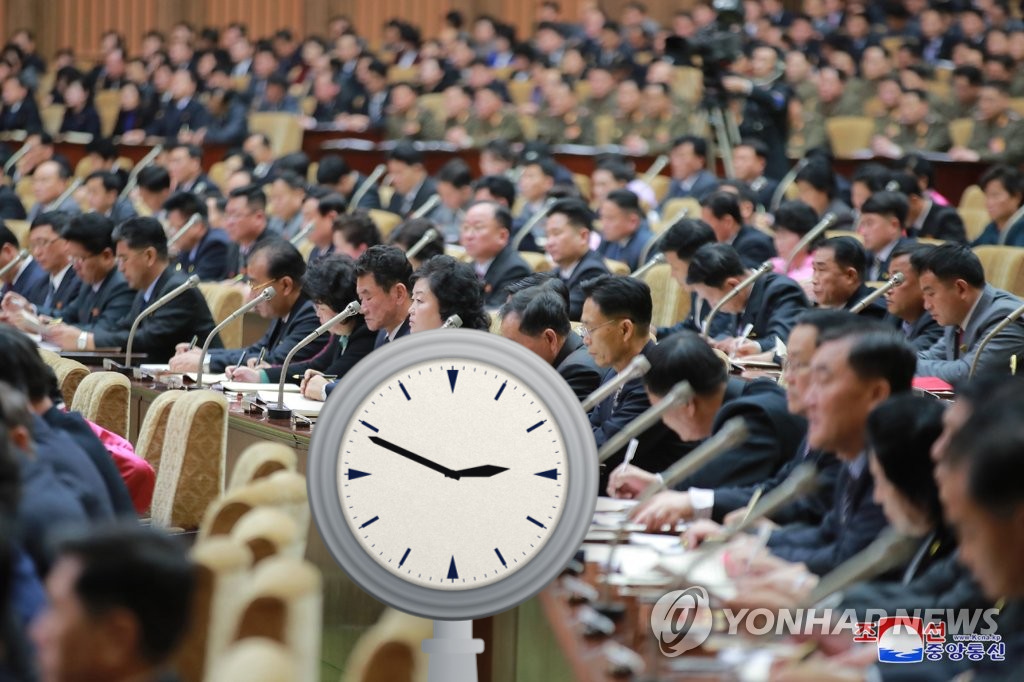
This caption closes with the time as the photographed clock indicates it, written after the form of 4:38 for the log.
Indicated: 2:49
